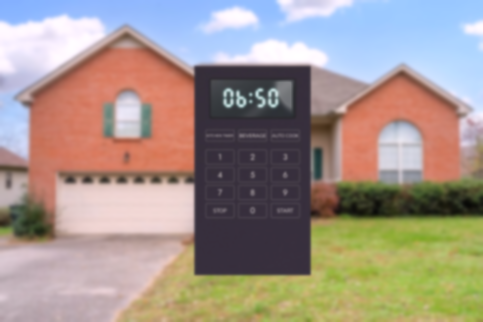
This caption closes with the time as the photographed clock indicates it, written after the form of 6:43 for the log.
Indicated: 6:50
